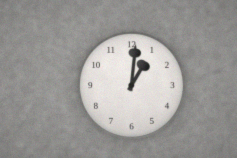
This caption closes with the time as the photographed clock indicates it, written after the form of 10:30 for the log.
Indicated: 1:01
